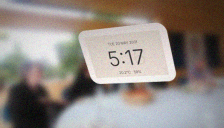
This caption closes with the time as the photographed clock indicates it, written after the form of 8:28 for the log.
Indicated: 5:17
